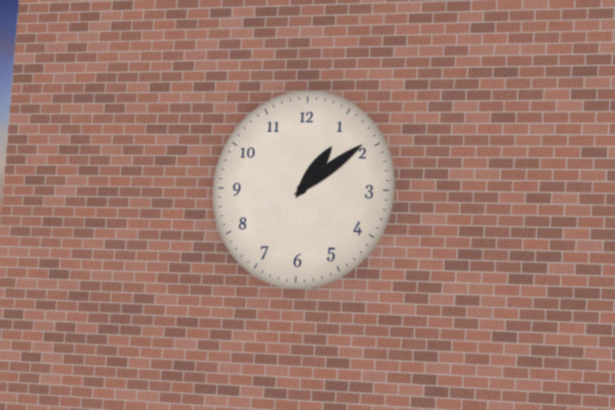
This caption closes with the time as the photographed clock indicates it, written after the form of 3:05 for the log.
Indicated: 1:09
